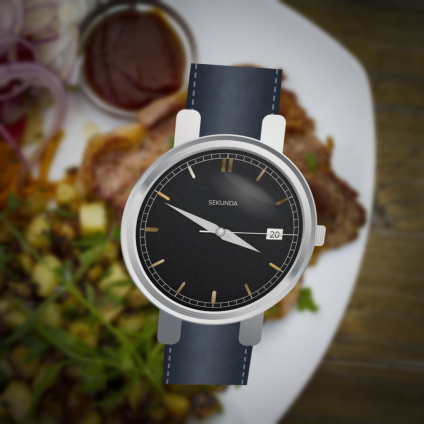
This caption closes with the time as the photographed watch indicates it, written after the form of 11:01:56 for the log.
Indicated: 3:49:15
